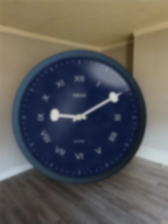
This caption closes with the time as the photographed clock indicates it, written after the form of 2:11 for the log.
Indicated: 9:10
